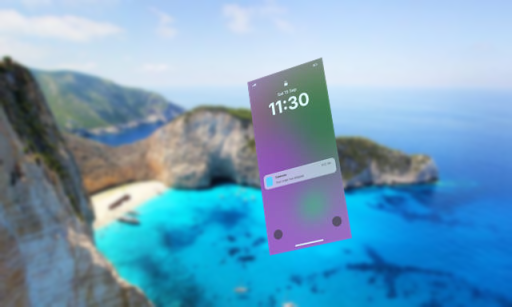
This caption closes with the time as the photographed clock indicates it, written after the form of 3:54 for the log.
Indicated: 11:30
